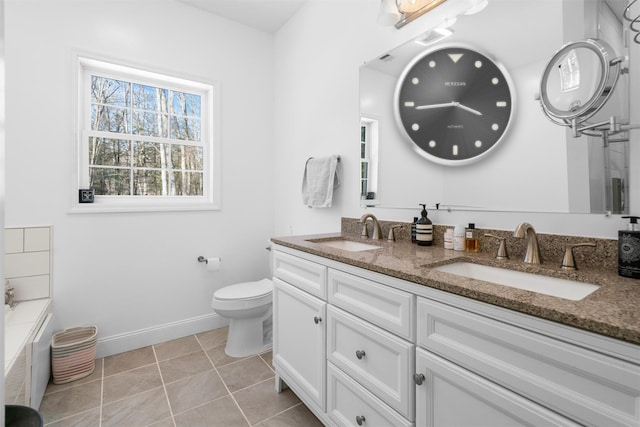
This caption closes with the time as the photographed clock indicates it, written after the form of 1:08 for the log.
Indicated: 3:44
